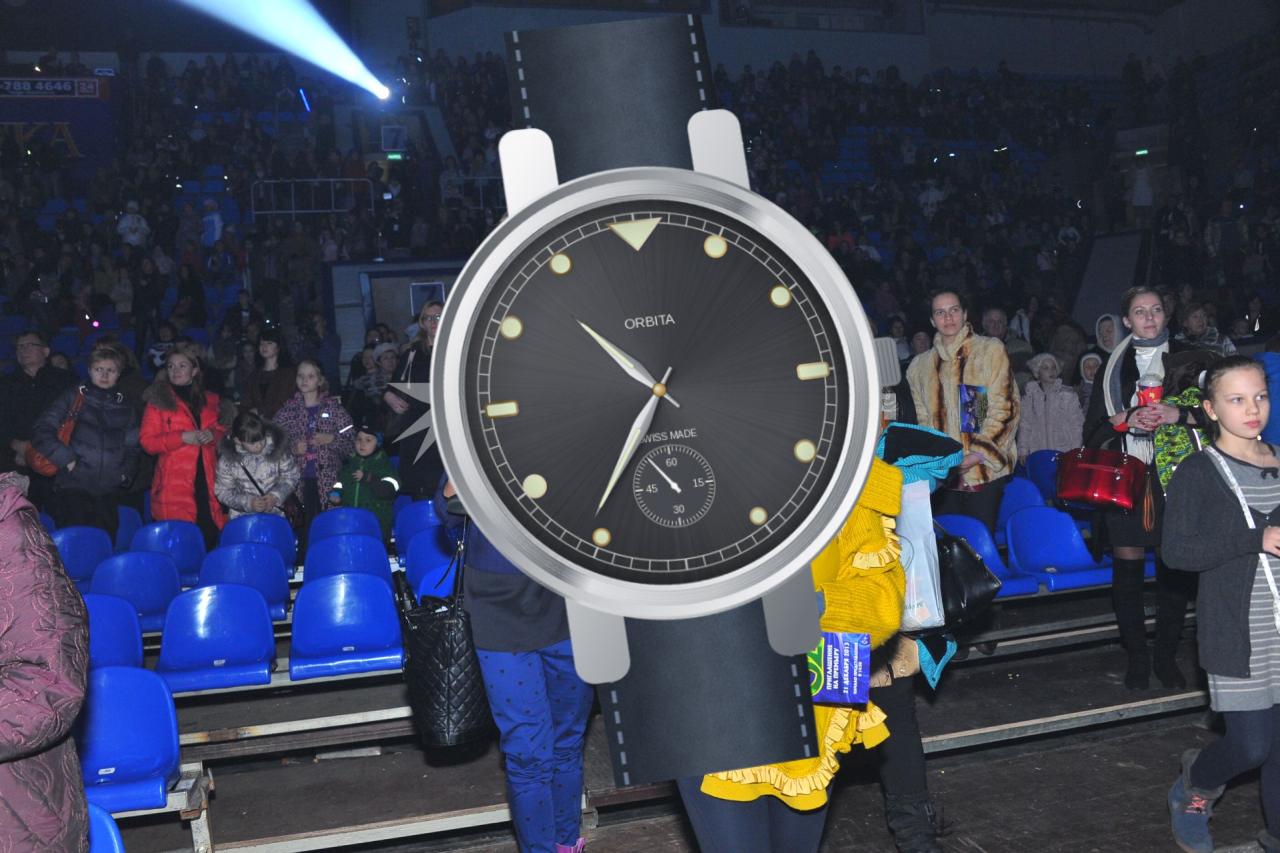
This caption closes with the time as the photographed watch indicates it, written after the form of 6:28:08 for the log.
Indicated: 10:35:54
